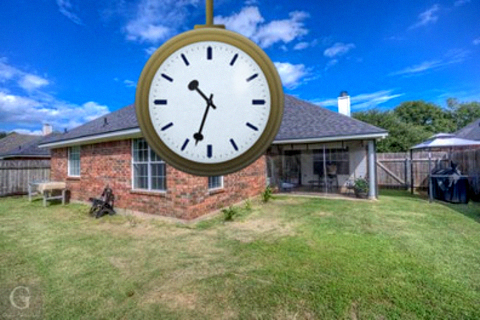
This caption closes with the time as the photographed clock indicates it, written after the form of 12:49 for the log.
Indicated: 10:33
